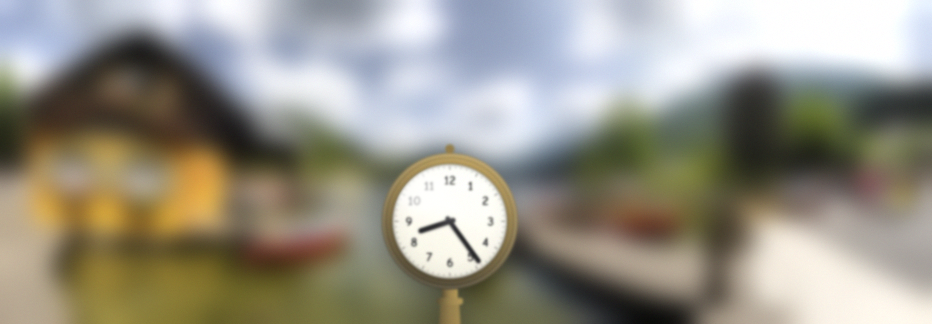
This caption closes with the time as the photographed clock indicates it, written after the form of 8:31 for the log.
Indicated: 8:24
